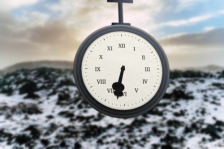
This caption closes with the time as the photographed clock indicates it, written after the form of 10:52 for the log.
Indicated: 6:32
